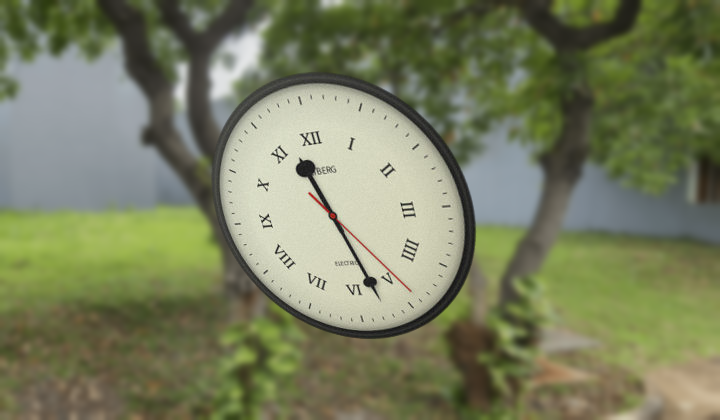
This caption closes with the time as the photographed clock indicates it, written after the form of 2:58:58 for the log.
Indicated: 11:27:24
